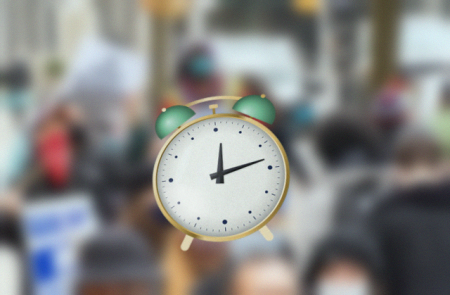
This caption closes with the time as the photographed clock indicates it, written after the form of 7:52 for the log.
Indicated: 12:13
